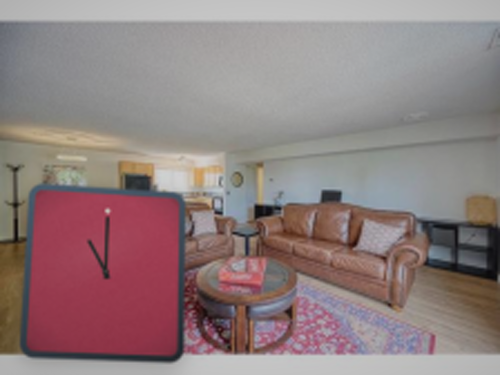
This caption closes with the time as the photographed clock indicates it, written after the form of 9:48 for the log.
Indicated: 11:00
